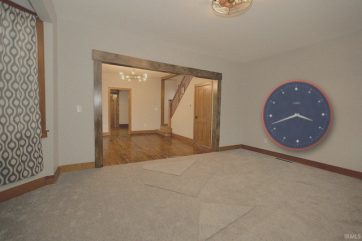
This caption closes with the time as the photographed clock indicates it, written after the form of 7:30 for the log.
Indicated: 3:42
